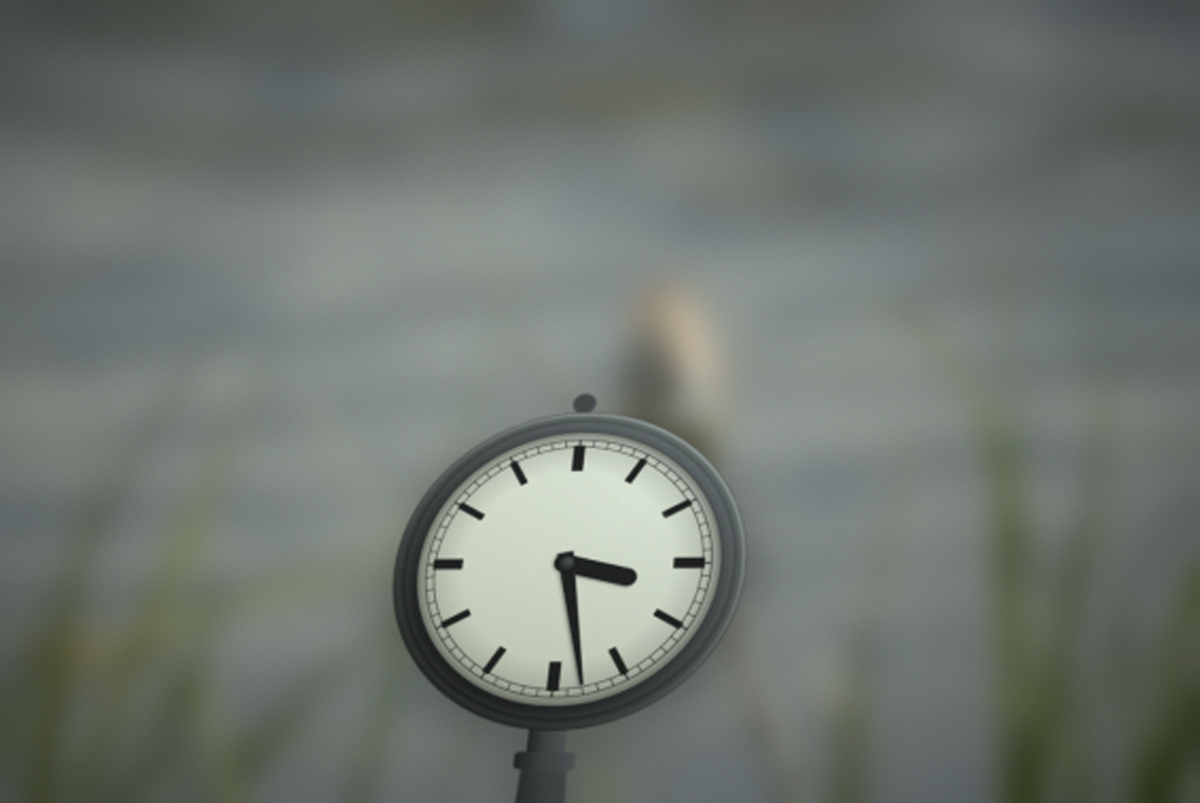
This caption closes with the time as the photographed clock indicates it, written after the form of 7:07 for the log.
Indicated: 3:28
